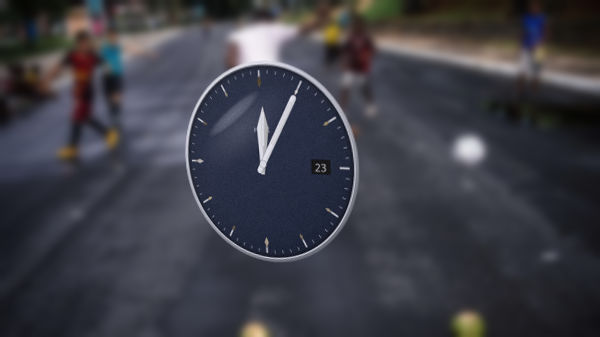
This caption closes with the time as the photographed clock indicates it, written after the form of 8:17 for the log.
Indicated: 12:05
